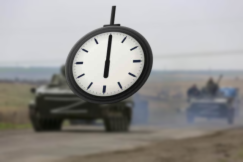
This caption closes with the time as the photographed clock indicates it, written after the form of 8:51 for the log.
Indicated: 6:00
